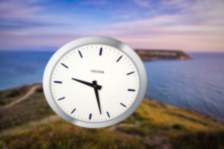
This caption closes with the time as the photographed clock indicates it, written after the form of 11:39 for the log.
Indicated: 9:27
